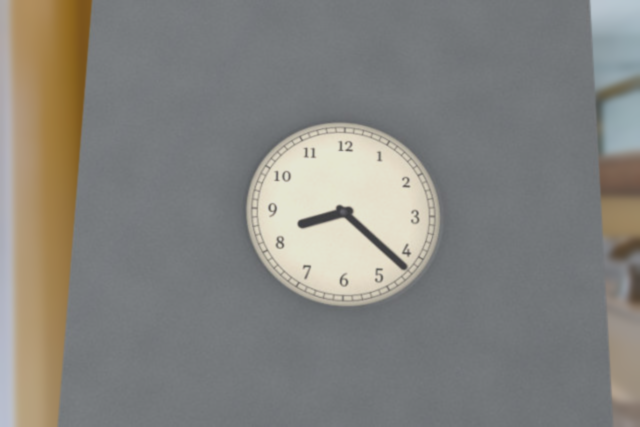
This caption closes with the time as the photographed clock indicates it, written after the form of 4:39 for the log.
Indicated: 8:22
